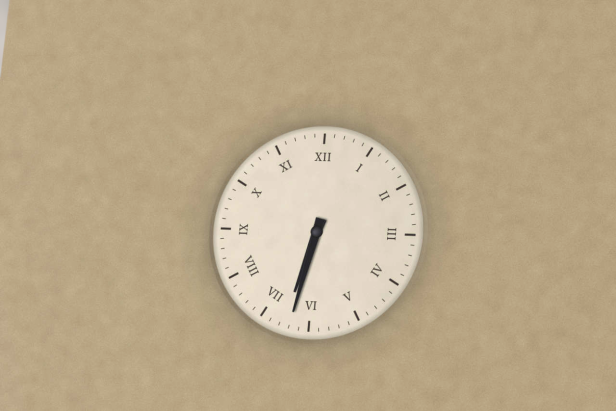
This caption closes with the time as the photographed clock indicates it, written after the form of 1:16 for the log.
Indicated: 6:32
